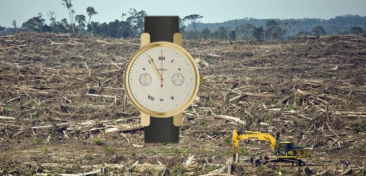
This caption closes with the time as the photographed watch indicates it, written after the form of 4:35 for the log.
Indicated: 10:55
